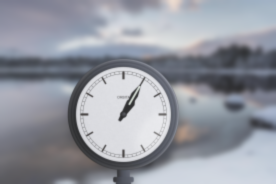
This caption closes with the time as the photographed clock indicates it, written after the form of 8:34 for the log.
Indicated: 1:05
